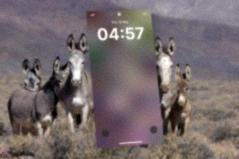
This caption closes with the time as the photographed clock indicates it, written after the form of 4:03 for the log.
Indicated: 4:57
